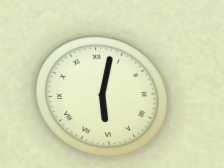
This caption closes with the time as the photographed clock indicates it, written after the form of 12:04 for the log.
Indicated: 6:03
